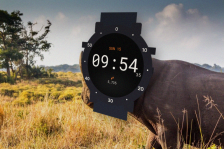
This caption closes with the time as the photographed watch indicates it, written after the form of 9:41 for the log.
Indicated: 9:54
